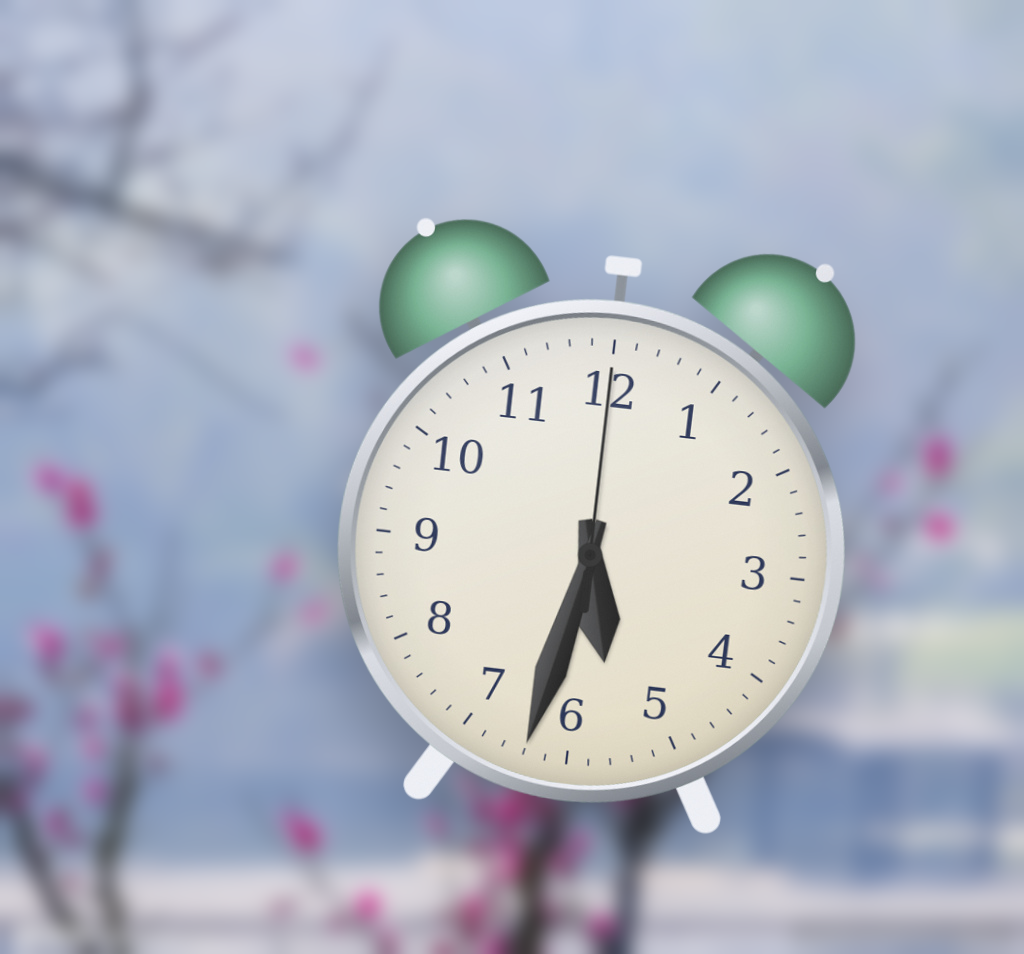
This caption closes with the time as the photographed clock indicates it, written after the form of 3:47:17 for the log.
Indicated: 5:32:00
